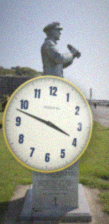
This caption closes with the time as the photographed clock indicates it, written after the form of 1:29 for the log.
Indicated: 3:48
